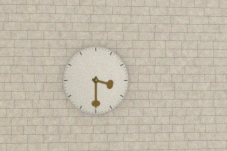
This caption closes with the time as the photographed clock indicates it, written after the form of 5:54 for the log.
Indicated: 3:30
